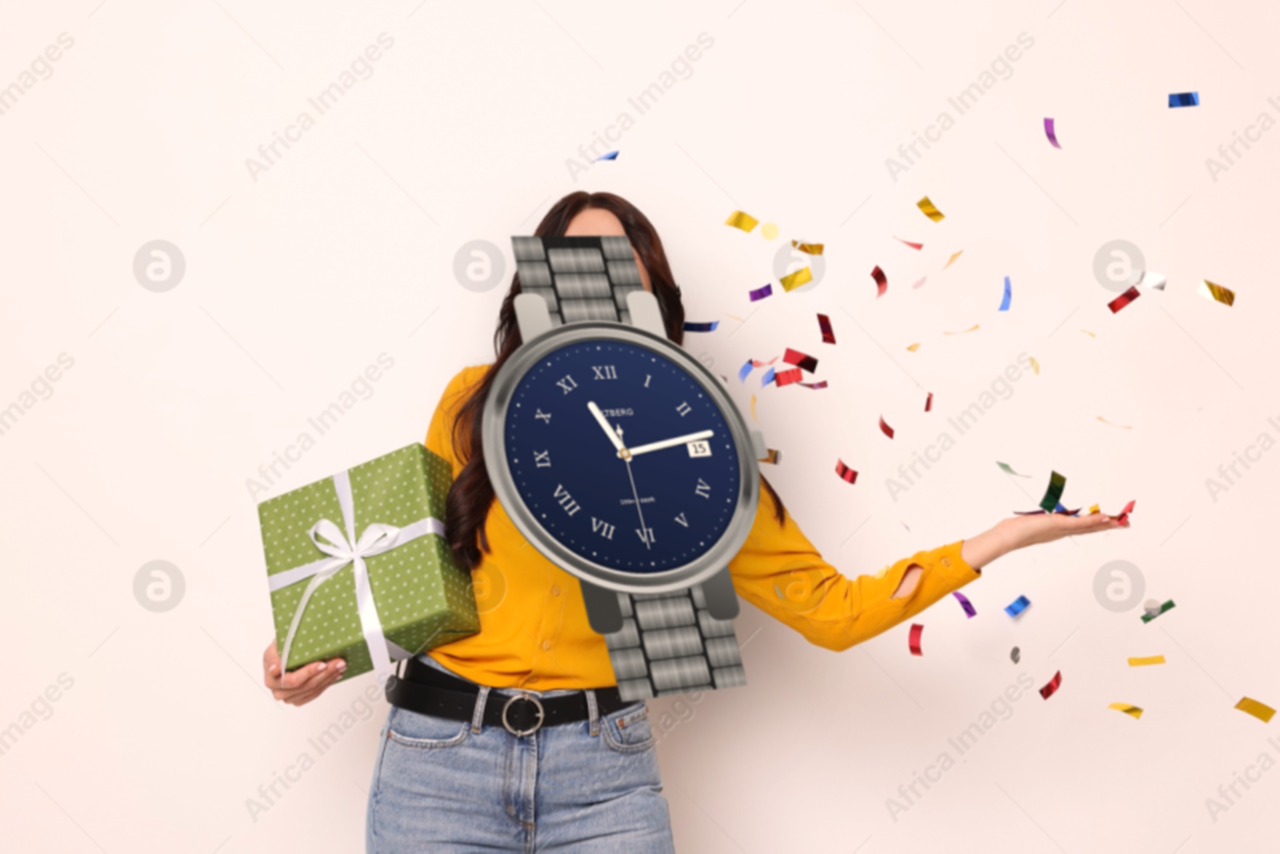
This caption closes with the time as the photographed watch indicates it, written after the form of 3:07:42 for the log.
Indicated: 11:13:30
